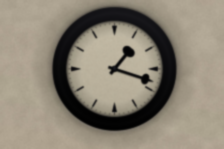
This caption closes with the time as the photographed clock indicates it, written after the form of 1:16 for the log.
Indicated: 1:18
